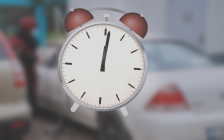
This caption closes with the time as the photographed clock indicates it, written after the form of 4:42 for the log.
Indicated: 12:01
